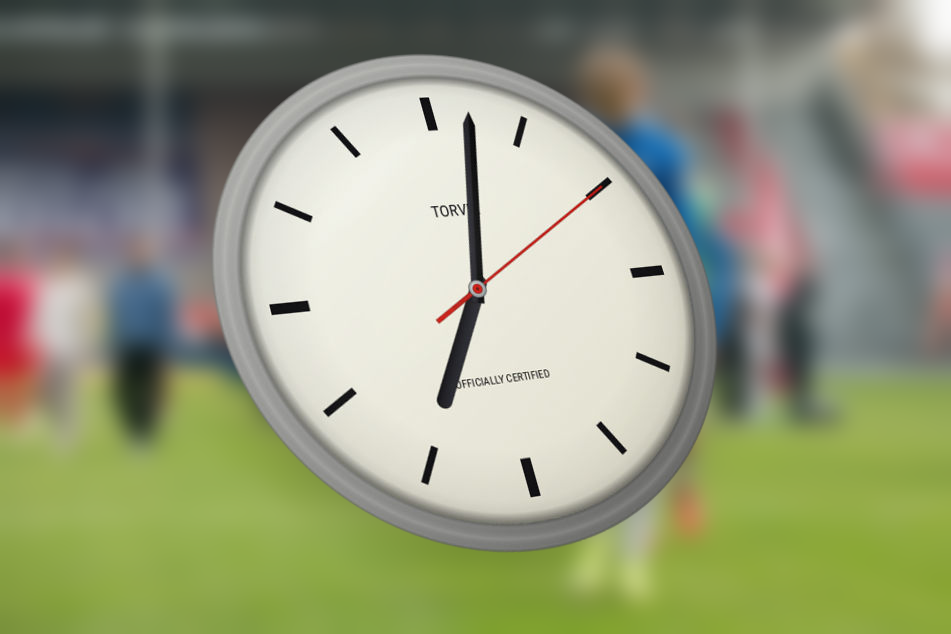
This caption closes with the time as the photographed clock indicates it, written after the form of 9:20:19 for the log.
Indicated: 7:02:10
